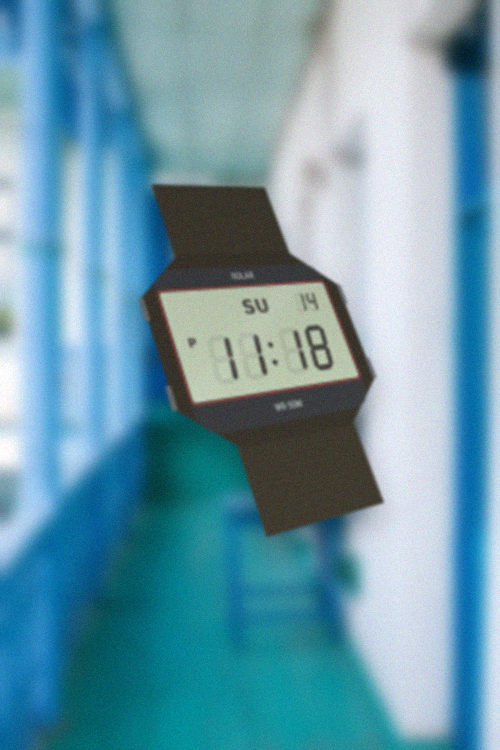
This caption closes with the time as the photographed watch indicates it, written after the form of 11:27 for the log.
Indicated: 11:18
